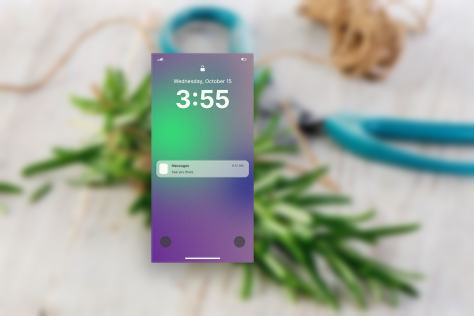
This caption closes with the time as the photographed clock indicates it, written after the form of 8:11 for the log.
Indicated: 3:55
